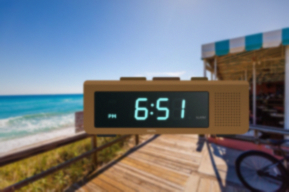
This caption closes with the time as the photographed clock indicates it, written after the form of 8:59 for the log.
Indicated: 6:51
